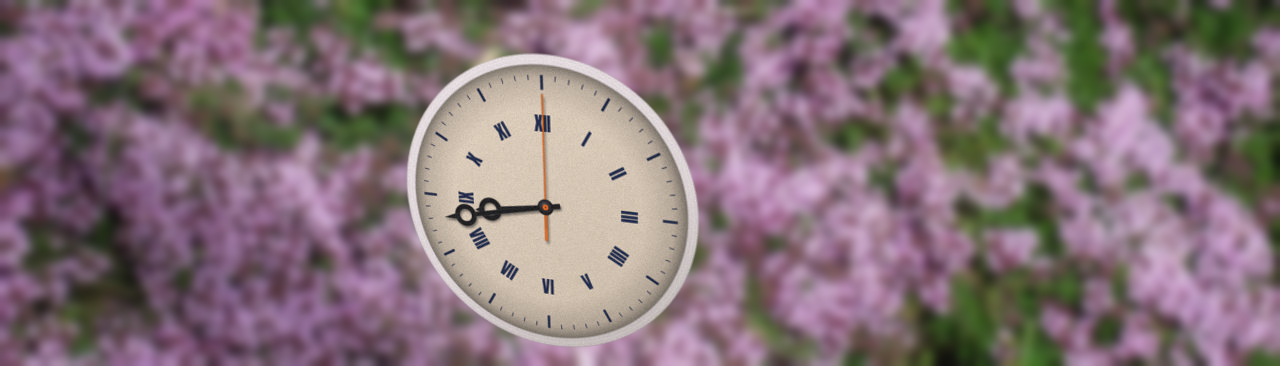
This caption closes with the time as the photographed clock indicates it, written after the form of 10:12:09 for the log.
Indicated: 8:43:00
